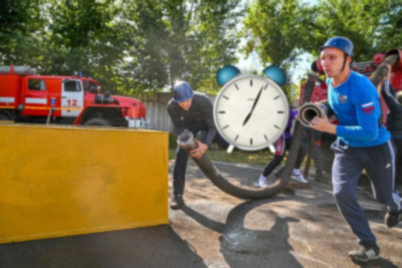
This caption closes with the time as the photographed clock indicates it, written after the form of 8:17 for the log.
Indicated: 7:04
